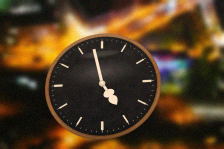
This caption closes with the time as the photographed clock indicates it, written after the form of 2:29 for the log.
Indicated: 4:58
